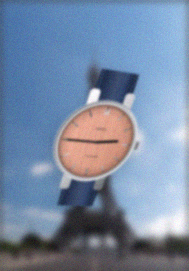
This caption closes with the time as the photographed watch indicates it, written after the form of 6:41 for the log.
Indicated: 2:45
